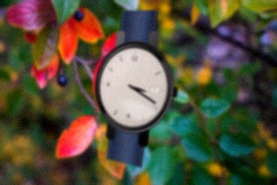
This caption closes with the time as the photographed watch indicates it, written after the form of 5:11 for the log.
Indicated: 3:19
